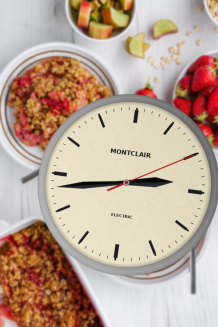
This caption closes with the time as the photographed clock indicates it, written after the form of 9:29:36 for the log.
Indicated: 2:43:10
